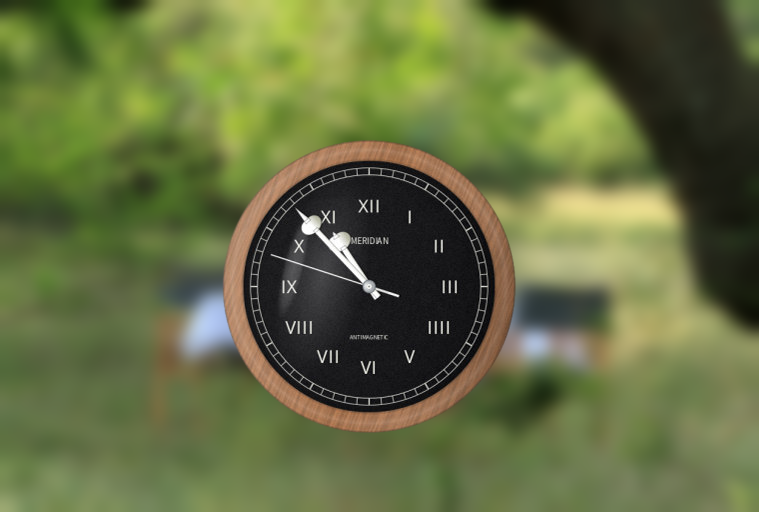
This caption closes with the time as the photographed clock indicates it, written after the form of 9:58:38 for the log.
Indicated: 10:52:48
